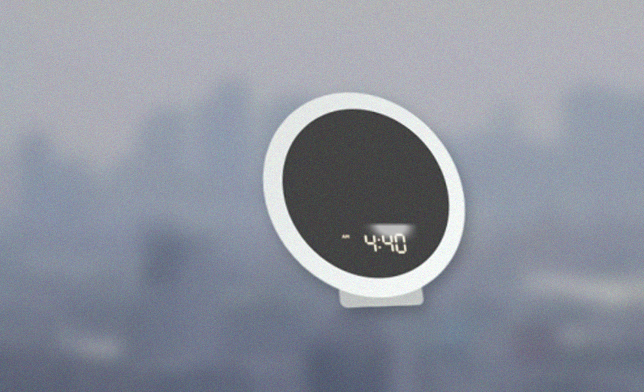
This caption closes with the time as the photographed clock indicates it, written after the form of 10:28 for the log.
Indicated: 4:40
